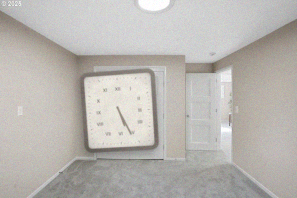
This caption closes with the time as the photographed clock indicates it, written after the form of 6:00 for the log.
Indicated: 5:26
